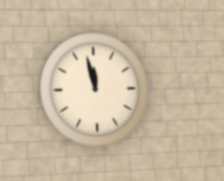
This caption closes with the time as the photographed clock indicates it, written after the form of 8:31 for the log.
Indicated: 11:58
